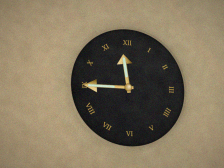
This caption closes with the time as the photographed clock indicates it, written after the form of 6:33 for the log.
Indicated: 11:45
